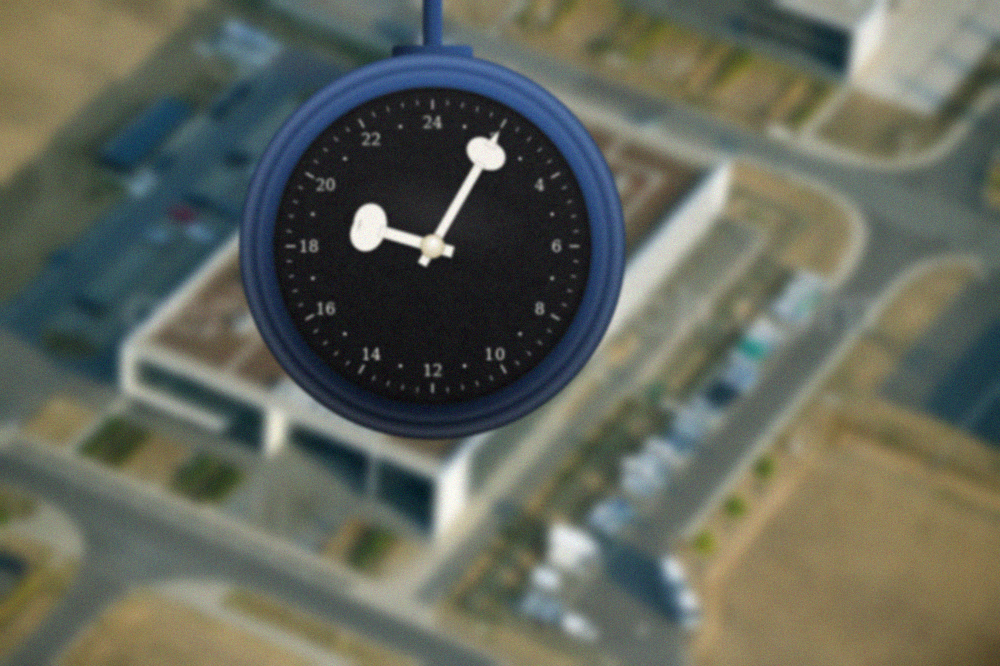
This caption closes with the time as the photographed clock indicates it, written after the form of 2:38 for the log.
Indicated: 19:05
